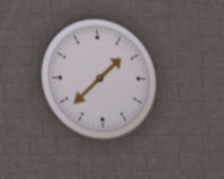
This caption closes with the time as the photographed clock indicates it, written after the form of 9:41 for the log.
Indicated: 1:38
